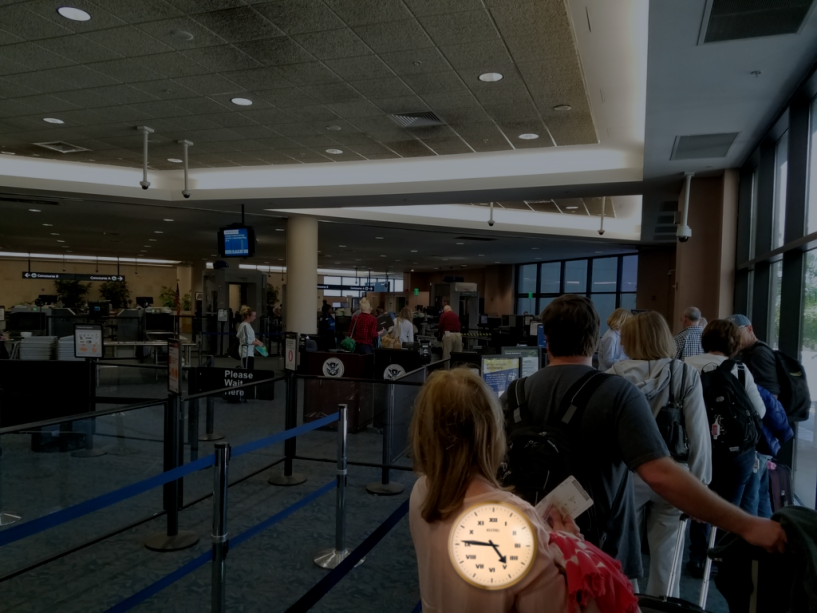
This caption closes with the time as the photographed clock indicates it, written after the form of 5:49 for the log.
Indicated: 4:46
